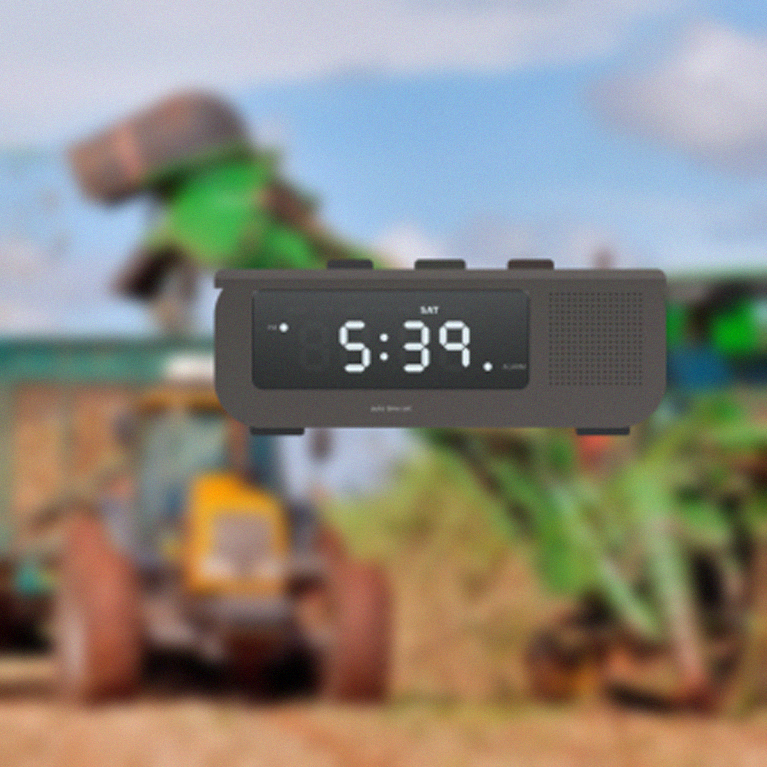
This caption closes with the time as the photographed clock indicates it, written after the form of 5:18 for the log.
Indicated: 5:39
